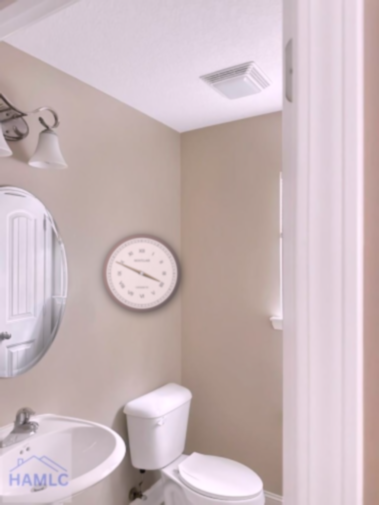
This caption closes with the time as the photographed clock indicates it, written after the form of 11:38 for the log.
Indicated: 3:49
